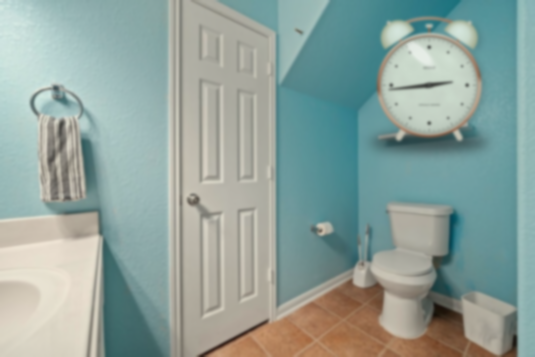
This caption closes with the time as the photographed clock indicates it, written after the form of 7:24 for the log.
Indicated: 2:44
